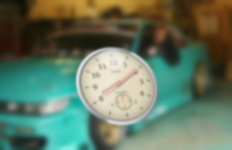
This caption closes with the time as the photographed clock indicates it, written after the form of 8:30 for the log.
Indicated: 8:10
